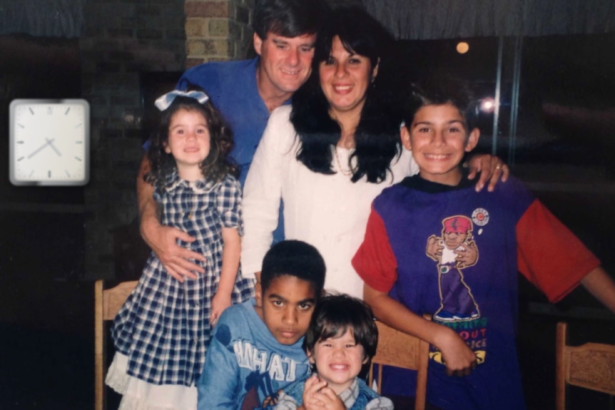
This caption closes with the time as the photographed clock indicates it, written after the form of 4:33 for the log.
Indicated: 4:39
